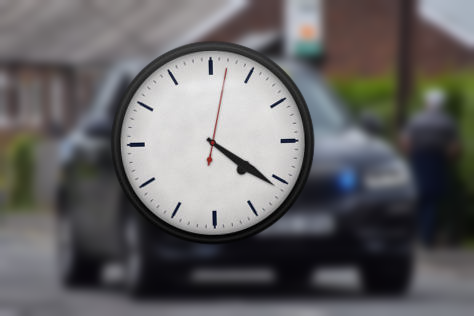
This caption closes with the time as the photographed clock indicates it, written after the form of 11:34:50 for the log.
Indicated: 4:21:02
